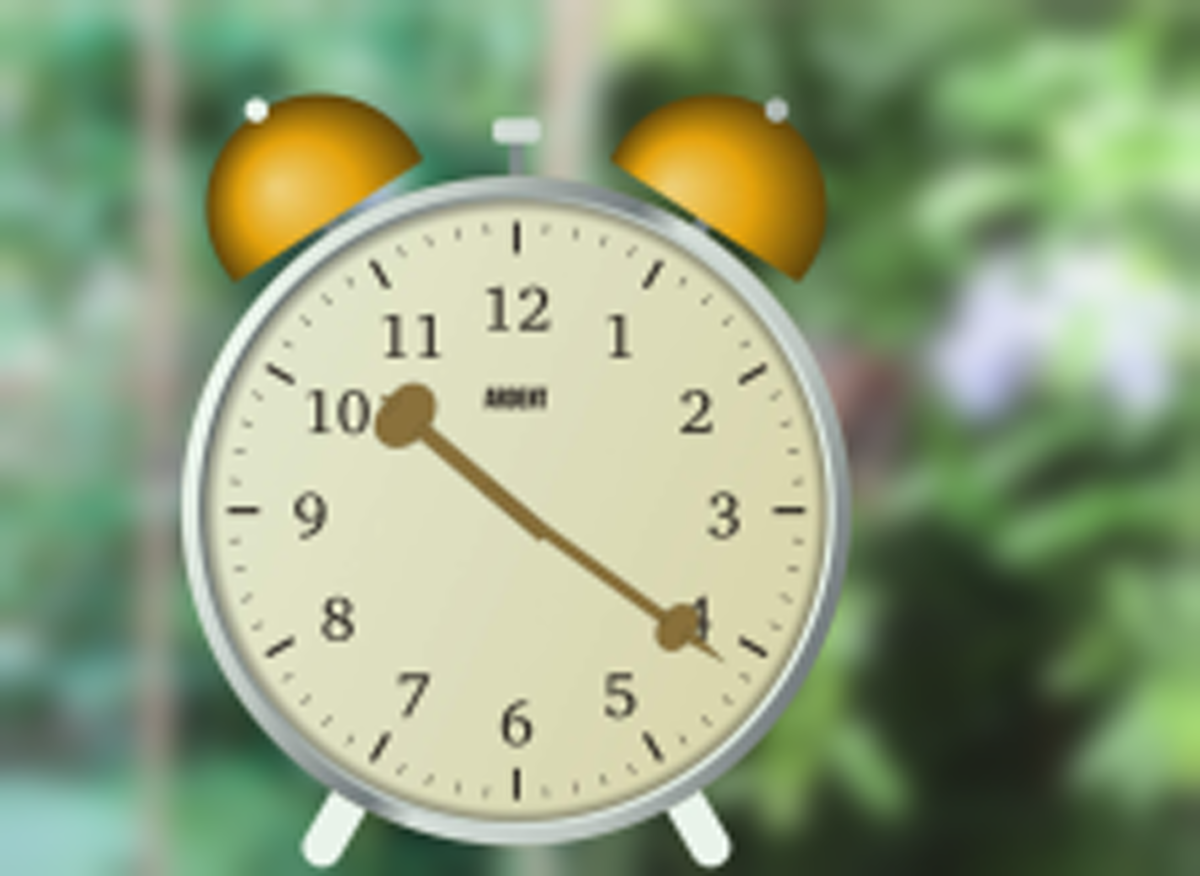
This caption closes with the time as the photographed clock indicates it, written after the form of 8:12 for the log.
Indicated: 10:21
